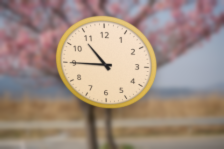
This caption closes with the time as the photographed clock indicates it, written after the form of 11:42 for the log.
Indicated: 10:45
